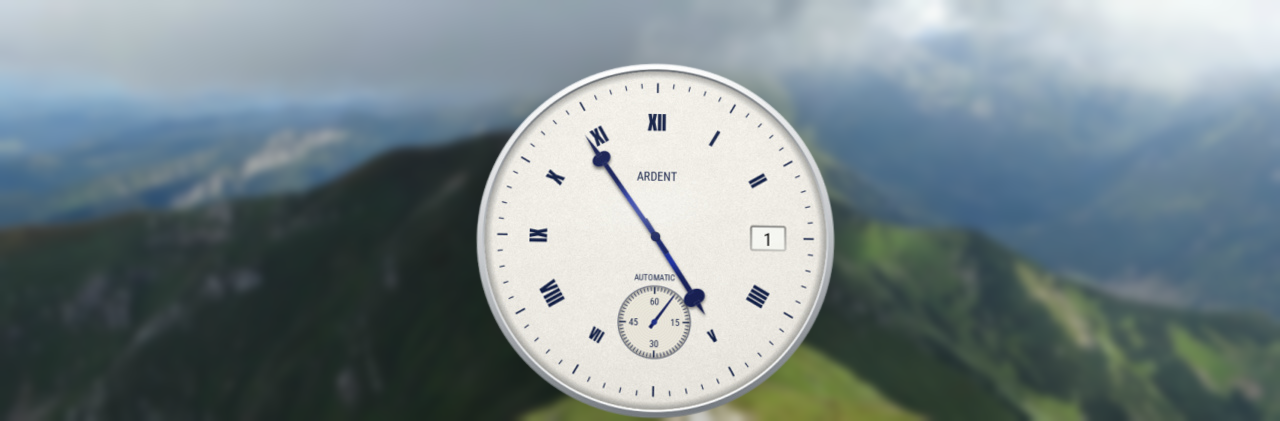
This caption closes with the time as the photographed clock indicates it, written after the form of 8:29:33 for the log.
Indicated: 4:54:06
